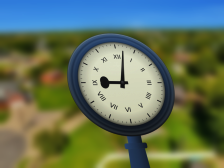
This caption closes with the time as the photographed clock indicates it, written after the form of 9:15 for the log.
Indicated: 9:02
